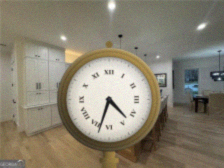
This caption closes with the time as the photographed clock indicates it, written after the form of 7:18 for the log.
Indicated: 4:33
